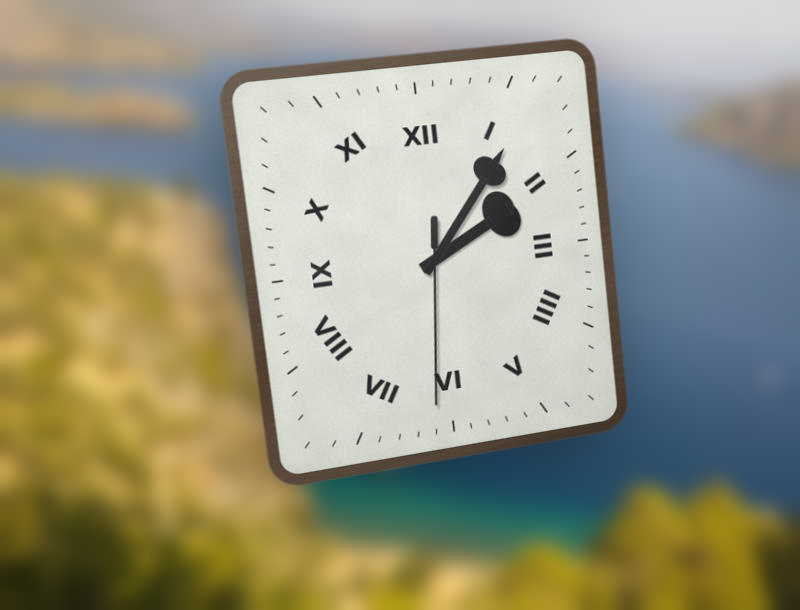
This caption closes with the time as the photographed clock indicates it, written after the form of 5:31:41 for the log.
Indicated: 2:06:31
